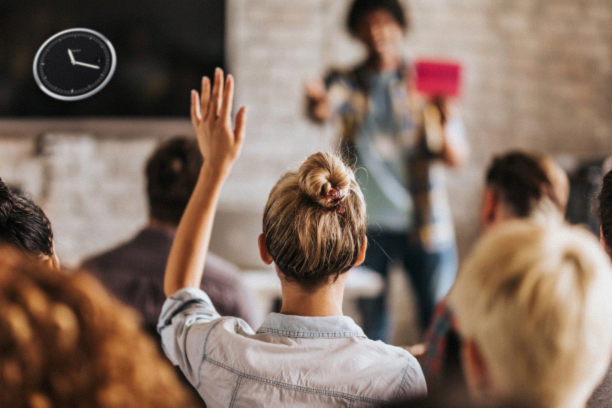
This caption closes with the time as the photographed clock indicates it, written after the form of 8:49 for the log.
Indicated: 11:18
